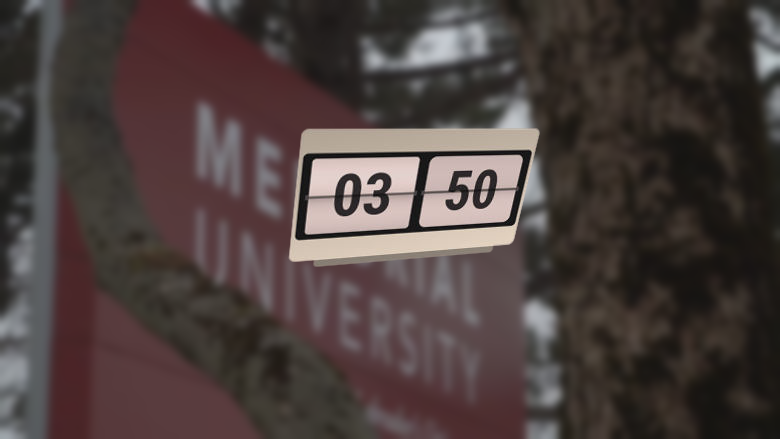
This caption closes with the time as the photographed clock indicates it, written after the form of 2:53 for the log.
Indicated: 3:50
